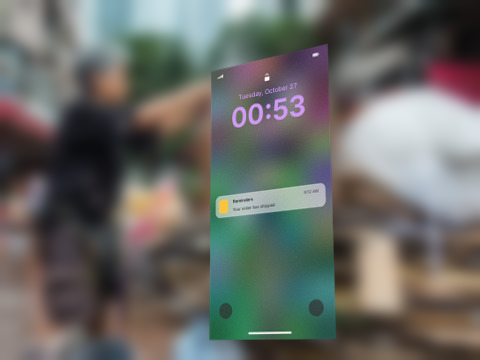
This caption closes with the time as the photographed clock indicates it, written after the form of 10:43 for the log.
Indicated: 0:53
